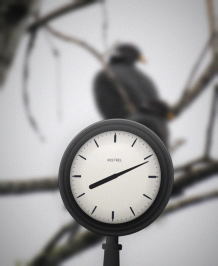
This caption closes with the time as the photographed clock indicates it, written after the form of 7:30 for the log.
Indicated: 8:11
